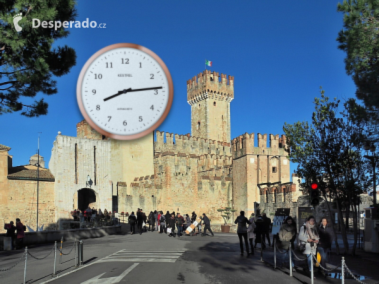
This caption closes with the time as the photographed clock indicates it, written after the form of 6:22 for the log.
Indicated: 8:14
